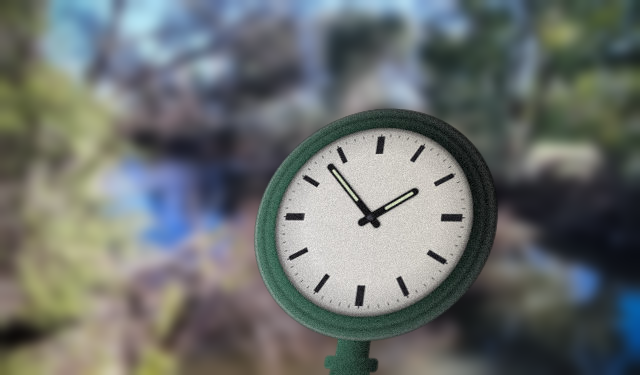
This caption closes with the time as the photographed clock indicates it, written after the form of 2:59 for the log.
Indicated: 1:53
